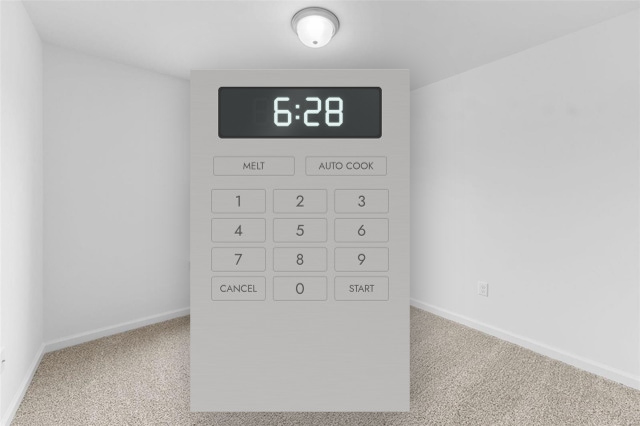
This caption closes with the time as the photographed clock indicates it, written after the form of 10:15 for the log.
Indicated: 6:28
